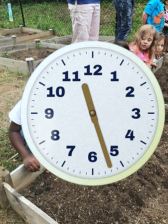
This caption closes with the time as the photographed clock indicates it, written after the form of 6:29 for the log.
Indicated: 11:27
